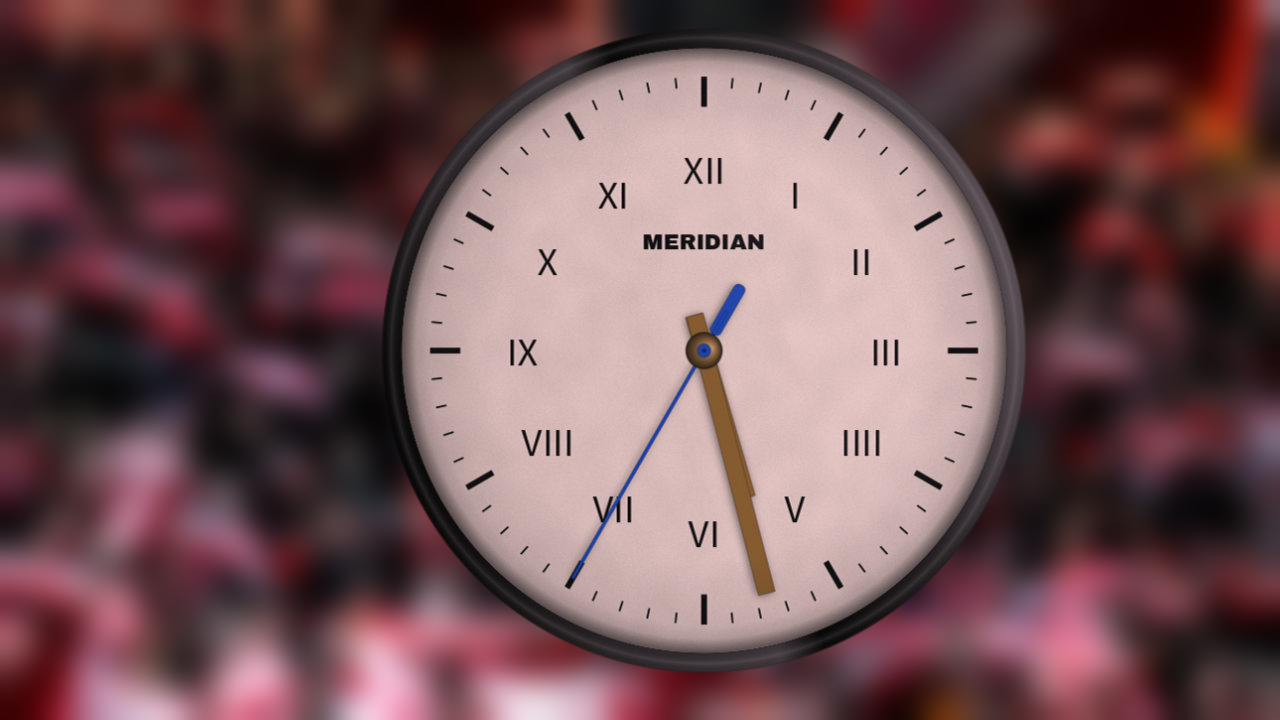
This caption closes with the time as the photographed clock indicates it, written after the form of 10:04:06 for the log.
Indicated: 5:27:35
